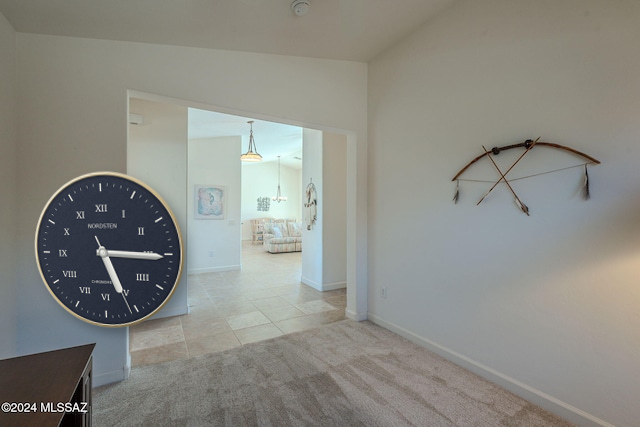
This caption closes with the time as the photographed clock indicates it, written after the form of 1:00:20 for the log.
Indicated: 5:15:26
